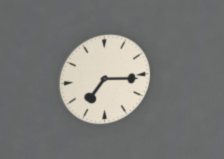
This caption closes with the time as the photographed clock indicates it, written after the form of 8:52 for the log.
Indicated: 7:16
